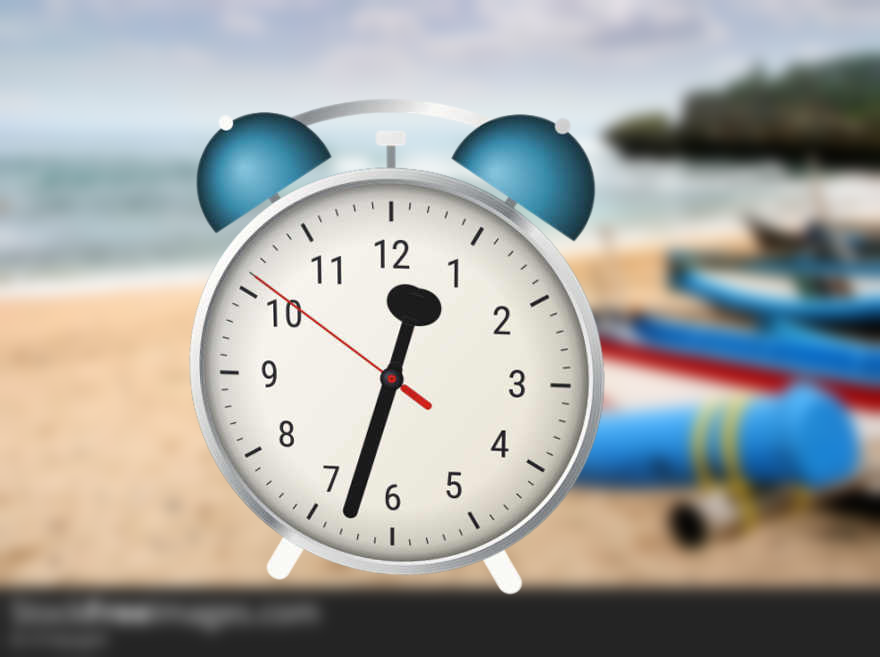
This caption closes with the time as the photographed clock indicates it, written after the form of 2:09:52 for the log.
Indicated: 12:32:51
